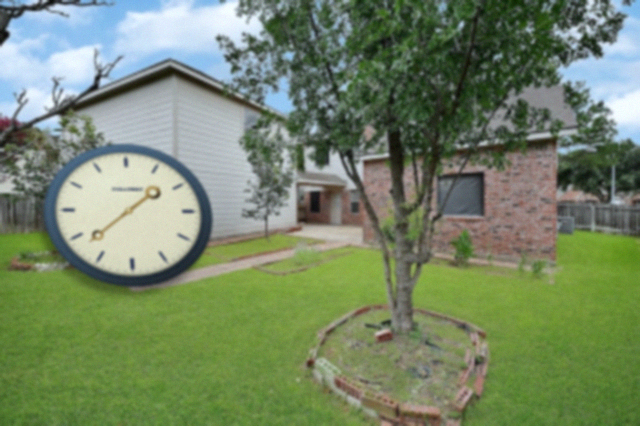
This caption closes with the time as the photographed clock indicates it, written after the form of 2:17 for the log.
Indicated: 1:38
